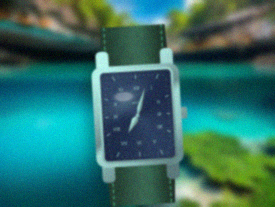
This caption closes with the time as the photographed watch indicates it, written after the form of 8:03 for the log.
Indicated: 7:03
